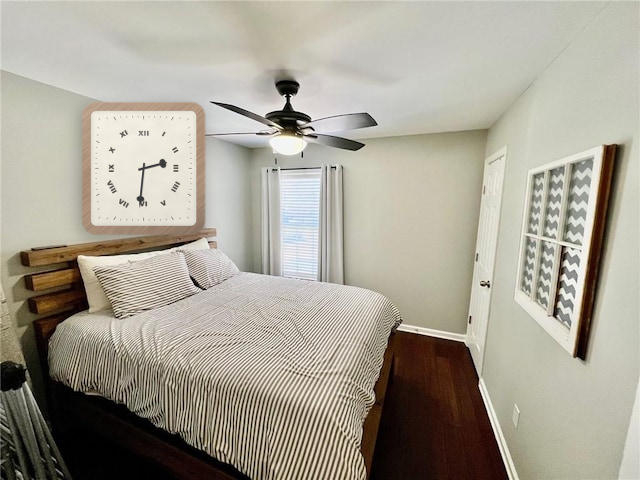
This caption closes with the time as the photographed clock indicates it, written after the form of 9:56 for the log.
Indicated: 2:31
